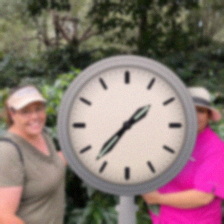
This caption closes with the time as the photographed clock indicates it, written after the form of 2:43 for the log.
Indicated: 1:37
